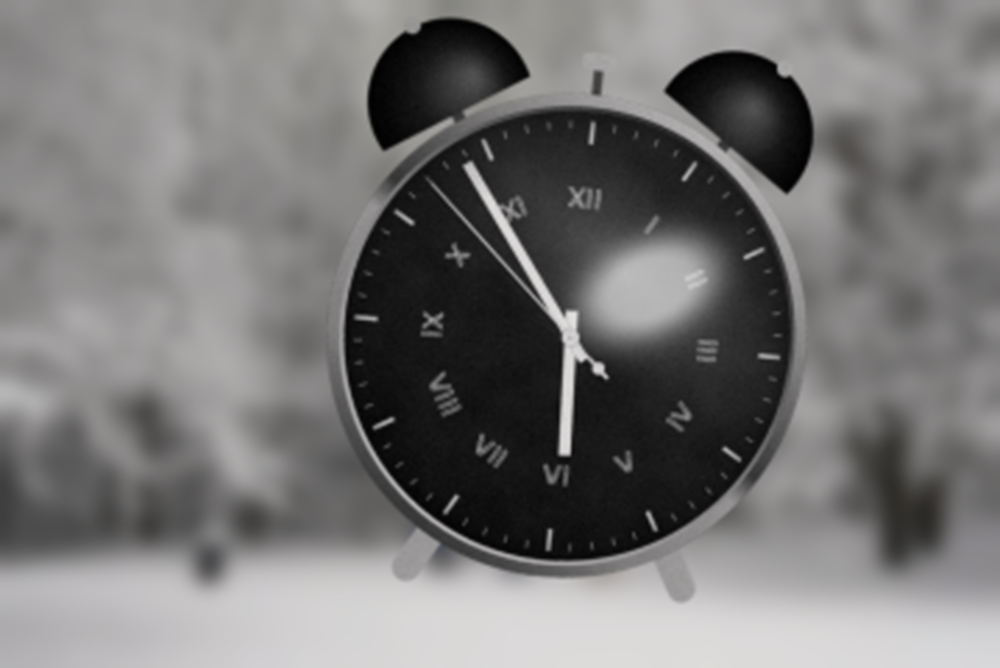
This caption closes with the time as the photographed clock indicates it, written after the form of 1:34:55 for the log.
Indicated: 5:53:52
